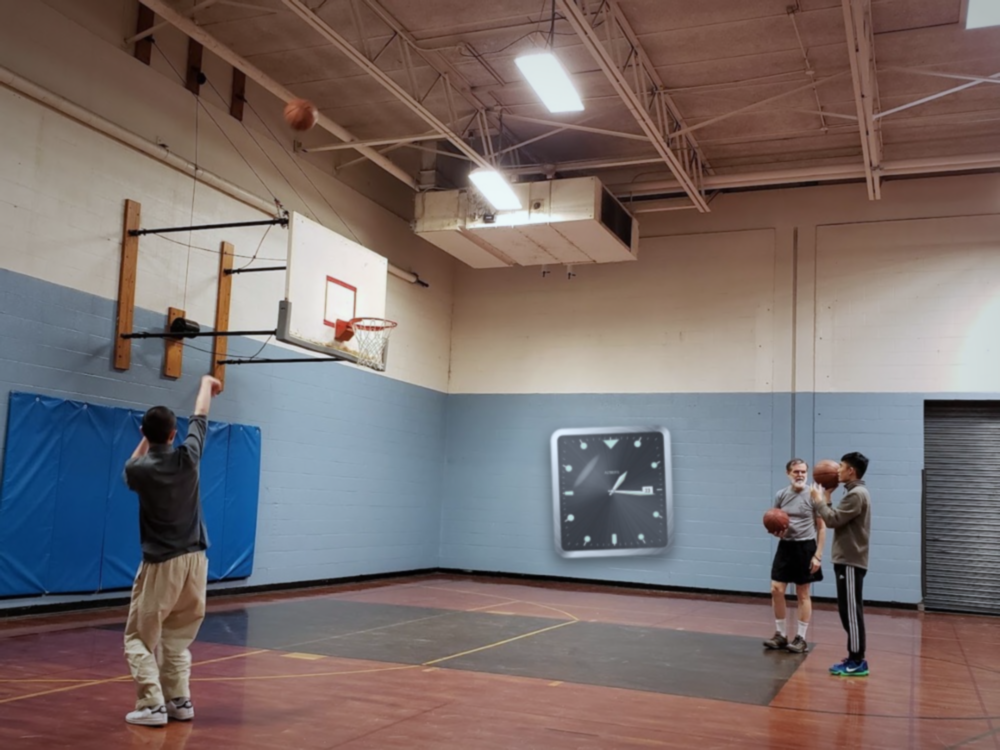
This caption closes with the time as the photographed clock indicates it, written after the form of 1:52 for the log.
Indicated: 1:16
